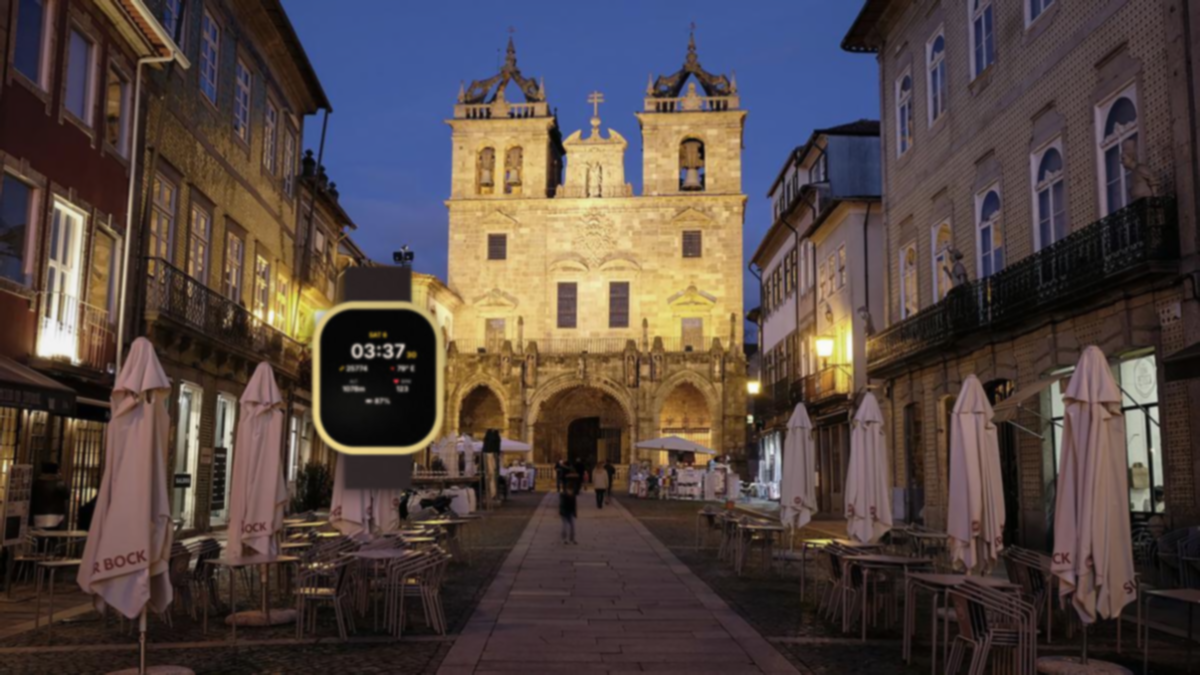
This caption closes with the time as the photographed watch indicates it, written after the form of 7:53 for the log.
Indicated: 3:37
